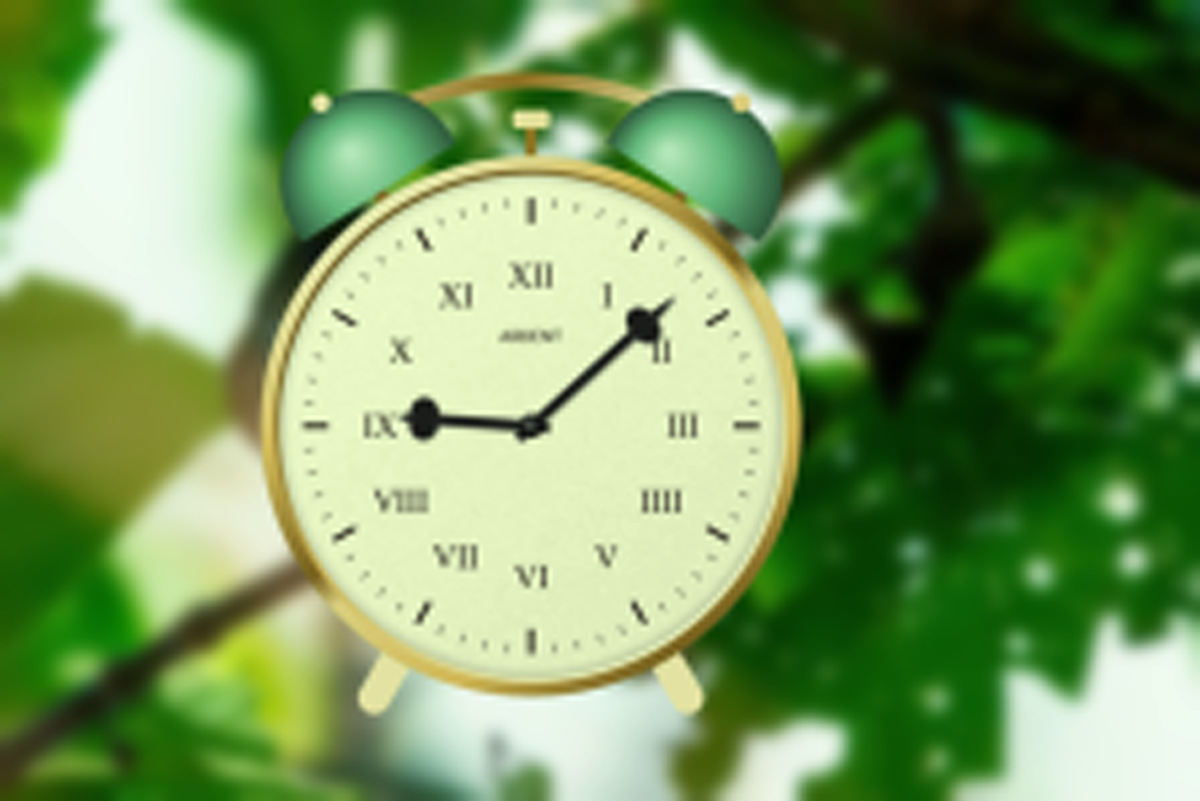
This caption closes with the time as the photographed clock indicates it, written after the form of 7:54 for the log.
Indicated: 9:08
